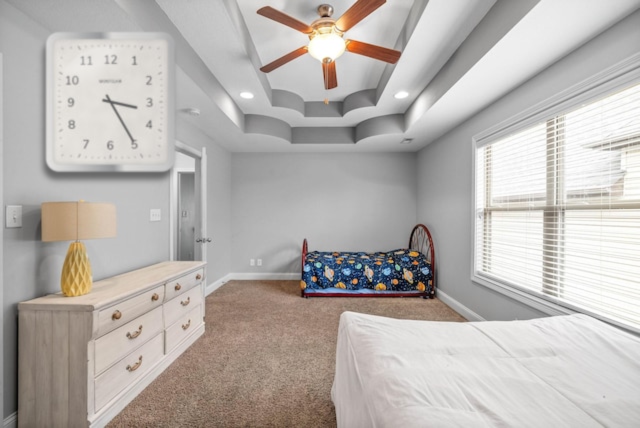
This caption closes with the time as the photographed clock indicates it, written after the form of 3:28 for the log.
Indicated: 3:25
